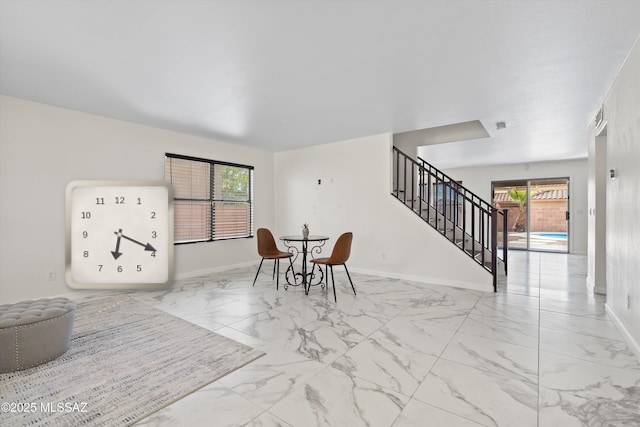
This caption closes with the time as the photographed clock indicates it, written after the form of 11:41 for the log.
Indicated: 6:19
